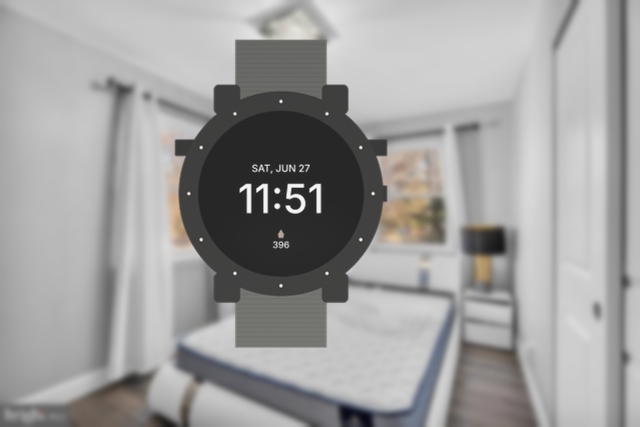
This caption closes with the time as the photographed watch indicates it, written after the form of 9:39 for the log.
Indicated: 11:51
